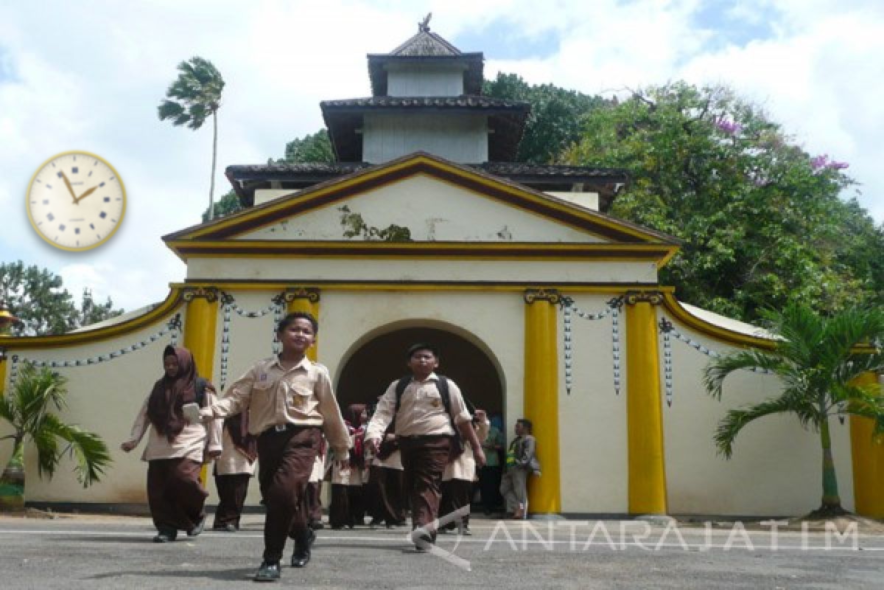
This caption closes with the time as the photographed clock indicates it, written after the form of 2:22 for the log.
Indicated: 1:56
